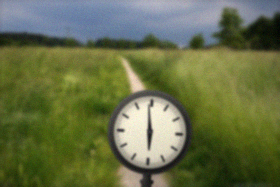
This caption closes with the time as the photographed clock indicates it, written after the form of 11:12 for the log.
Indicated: 5:59
